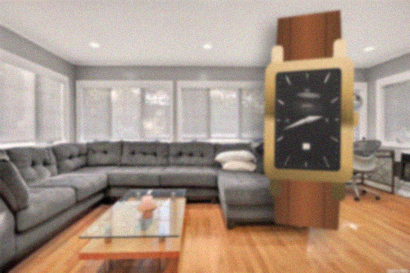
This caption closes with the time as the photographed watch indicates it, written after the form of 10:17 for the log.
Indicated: 2:42
